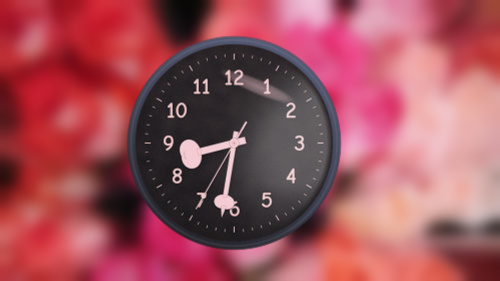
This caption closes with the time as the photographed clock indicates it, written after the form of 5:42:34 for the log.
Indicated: 8:31:35
